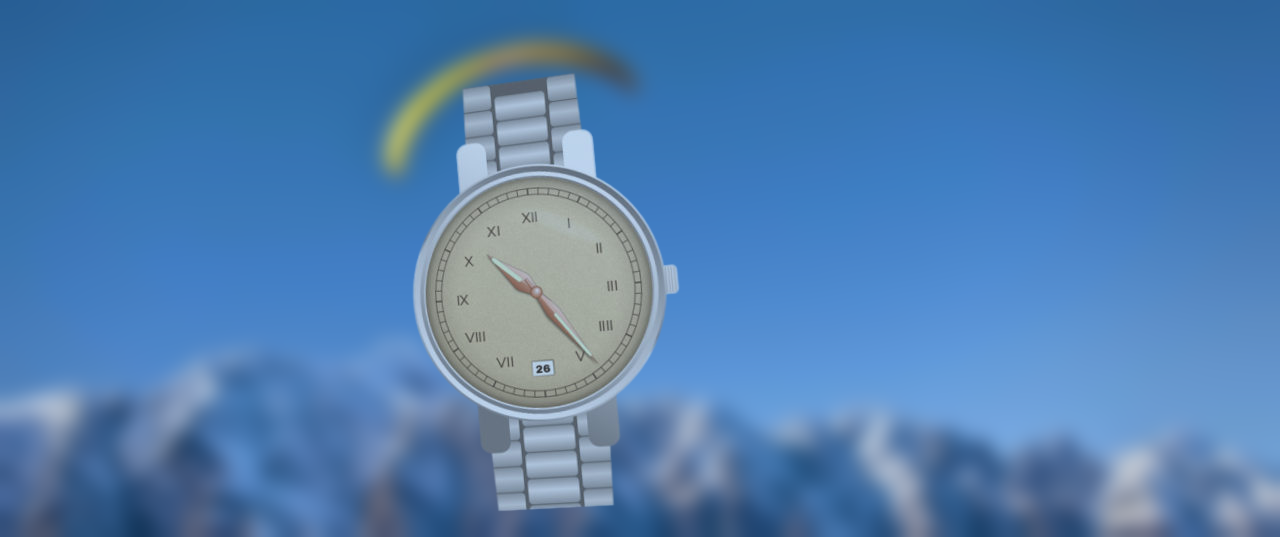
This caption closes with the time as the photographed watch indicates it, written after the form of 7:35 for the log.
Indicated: 10:24
